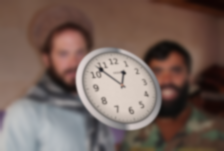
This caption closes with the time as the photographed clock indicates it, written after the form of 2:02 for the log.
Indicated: 12:53
